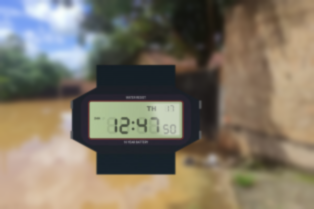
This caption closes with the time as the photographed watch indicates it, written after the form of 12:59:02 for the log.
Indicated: 12:47:50
